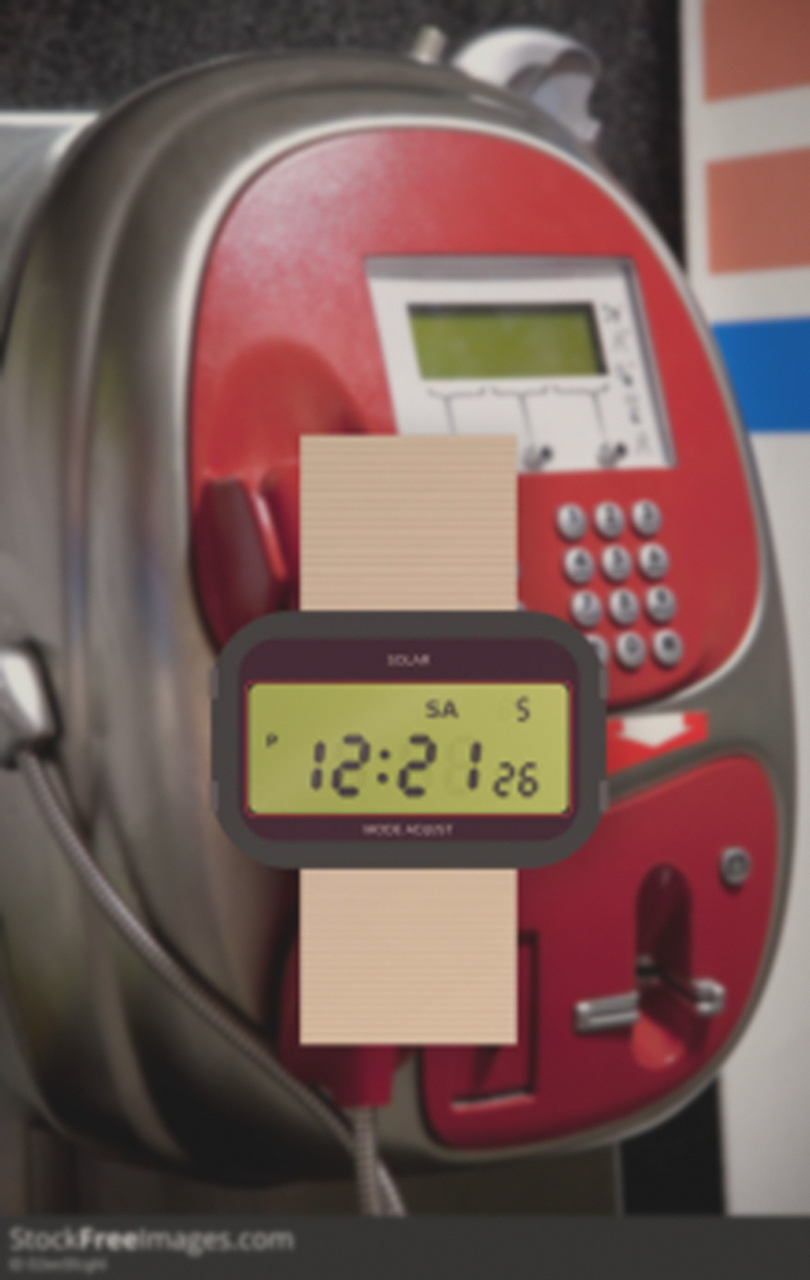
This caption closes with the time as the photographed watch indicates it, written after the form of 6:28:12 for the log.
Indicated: 12:21:26
